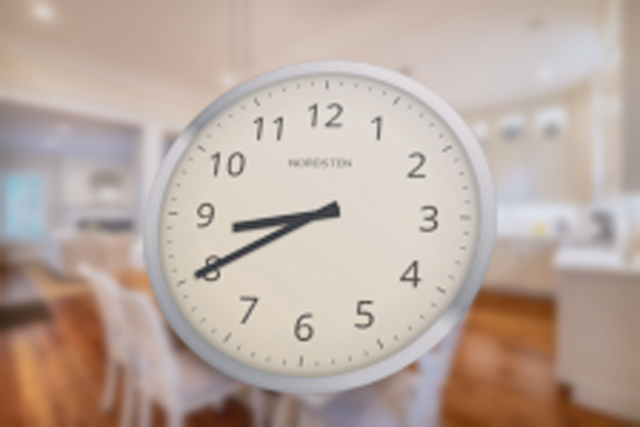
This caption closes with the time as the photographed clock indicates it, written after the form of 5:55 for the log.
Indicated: 8:40
